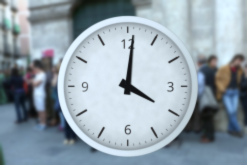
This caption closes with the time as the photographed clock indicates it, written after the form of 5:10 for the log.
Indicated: 4:01
